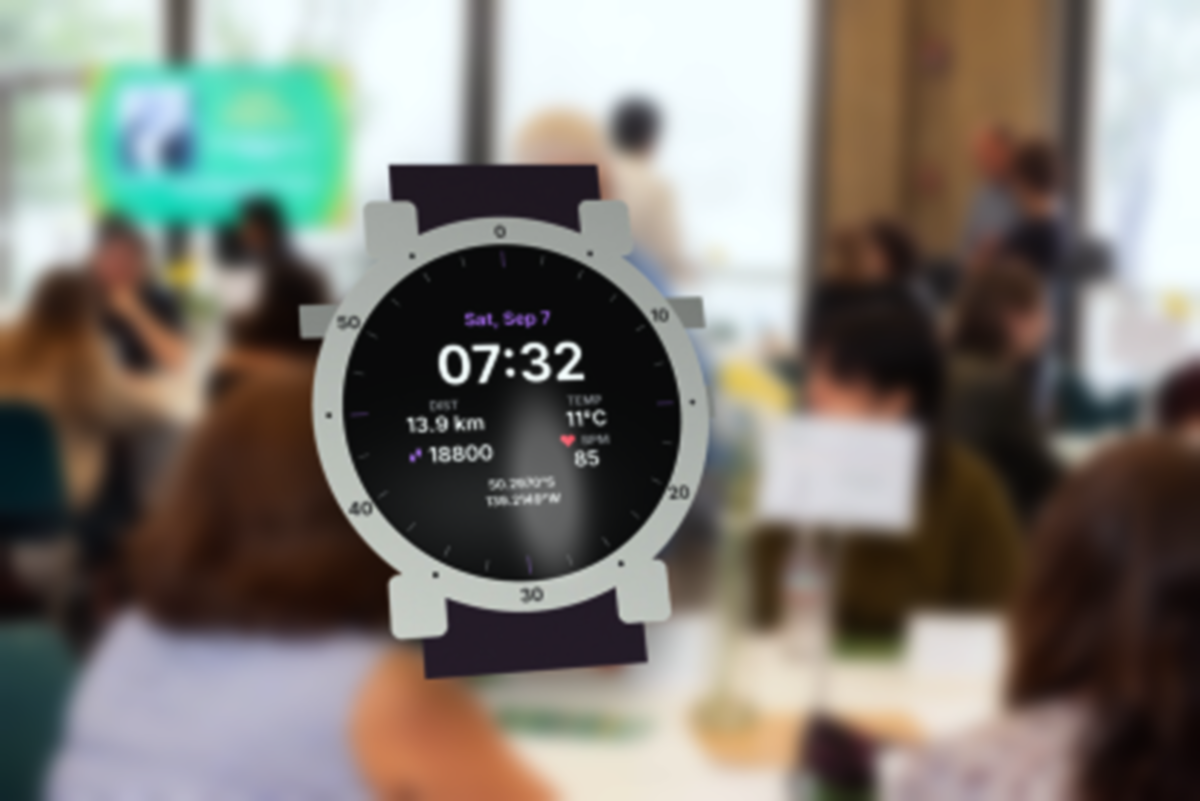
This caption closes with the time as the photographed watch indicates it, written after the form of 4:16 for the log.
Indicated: 7:32
